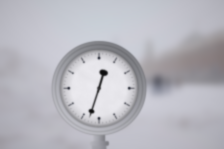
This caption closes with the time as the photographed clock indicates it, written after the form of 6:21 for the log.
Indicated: 12:33
